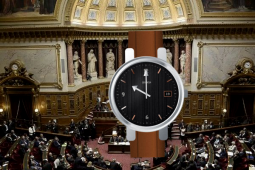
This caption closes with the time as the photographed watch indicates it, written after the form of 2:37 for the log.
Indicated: 10:00
